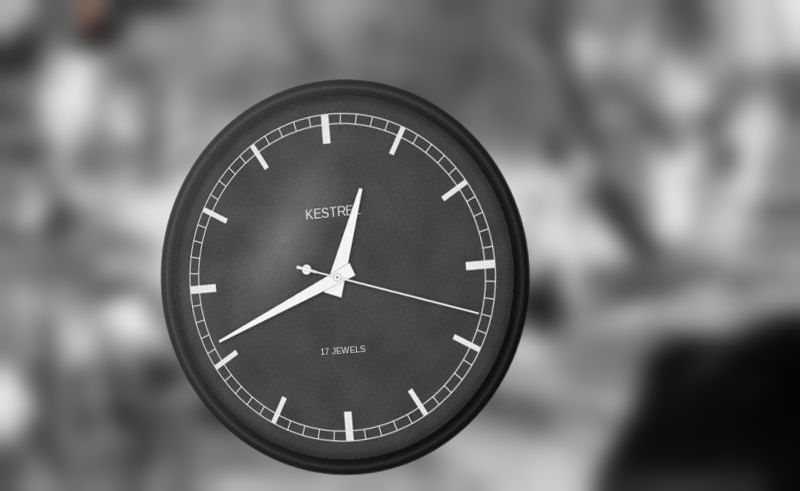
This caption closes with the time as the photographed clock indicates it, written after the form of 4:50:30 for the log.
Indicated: 12:41:18
